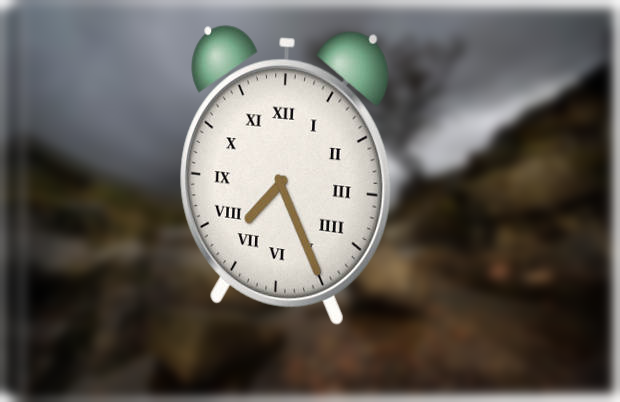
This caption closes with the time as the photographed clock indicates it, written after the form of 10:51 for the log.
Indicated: 7:25
